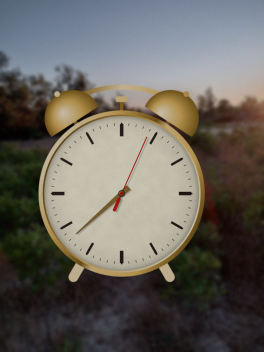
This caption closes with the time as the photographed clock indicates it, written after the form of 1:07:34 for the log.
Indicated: 7:38:04
